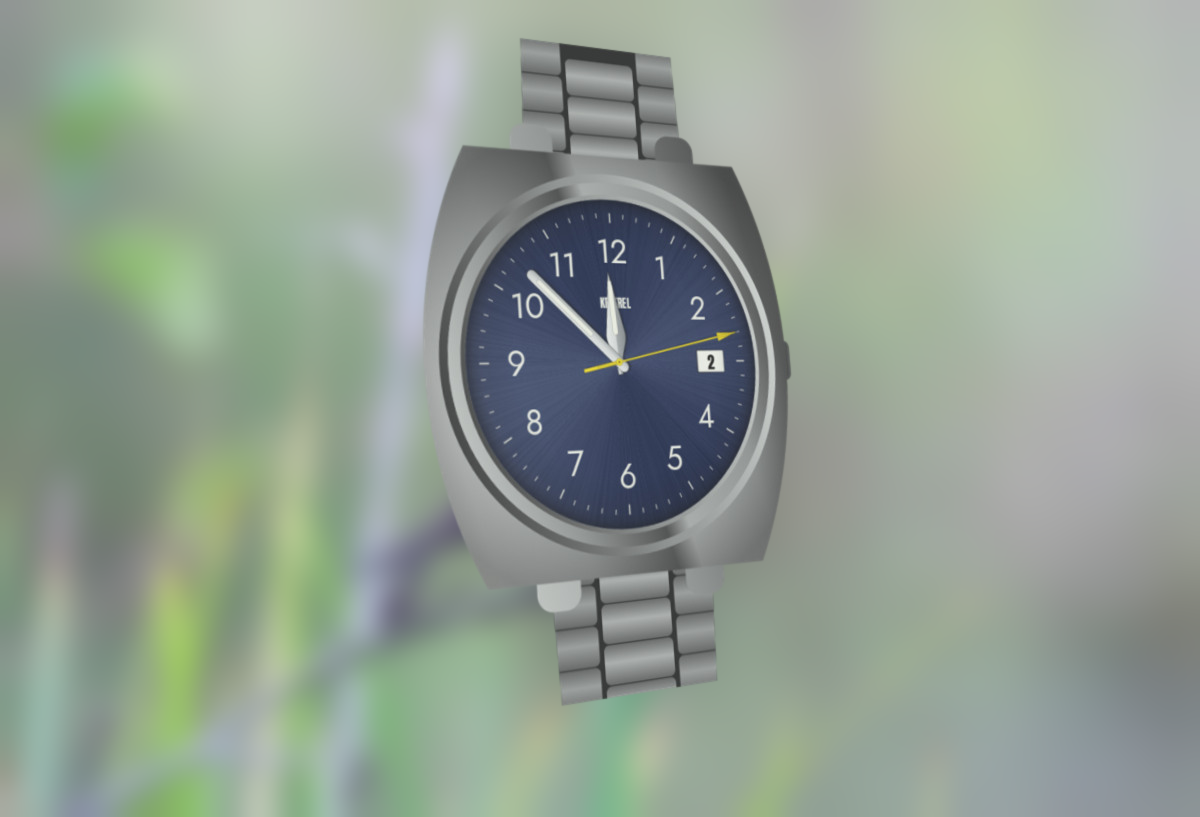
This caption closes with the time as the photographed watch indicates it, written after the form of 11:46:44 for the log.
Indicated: 11:52:13
